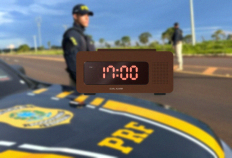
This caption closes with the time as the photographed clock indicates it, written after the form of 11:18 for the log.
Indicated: 17:00
